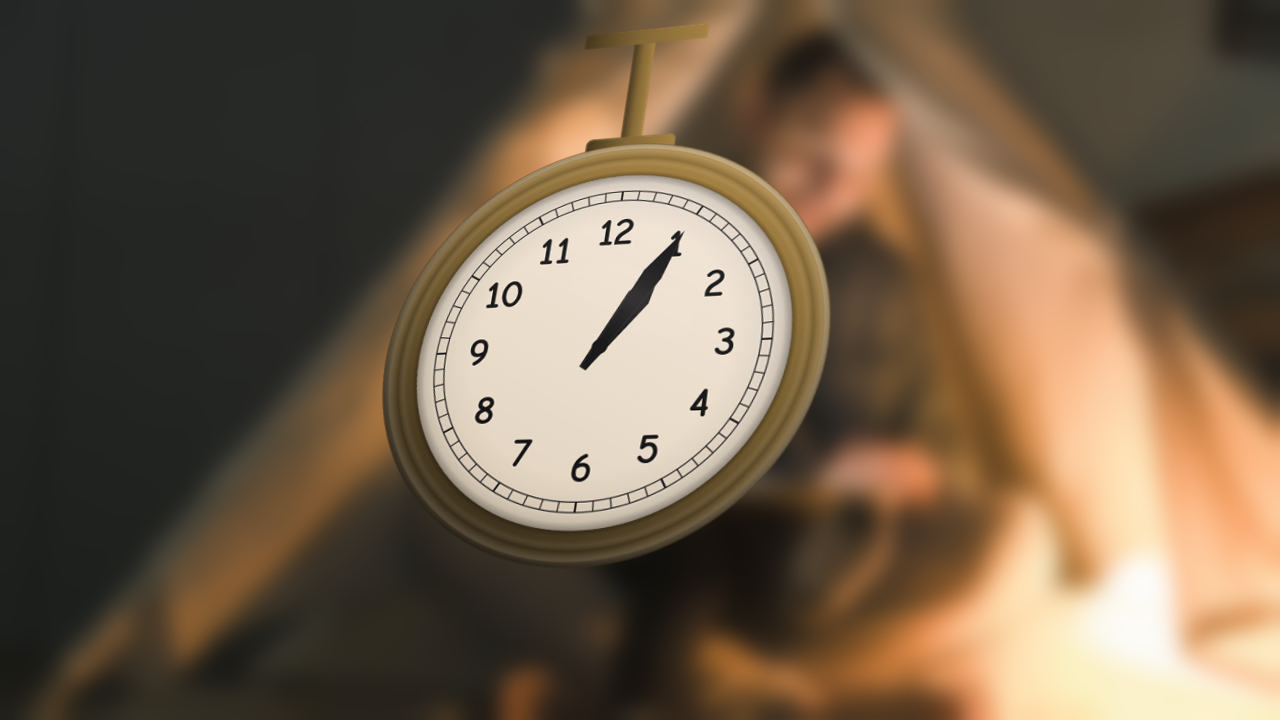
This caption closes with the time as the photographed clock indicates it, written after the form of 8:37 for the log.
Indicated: 1:05
